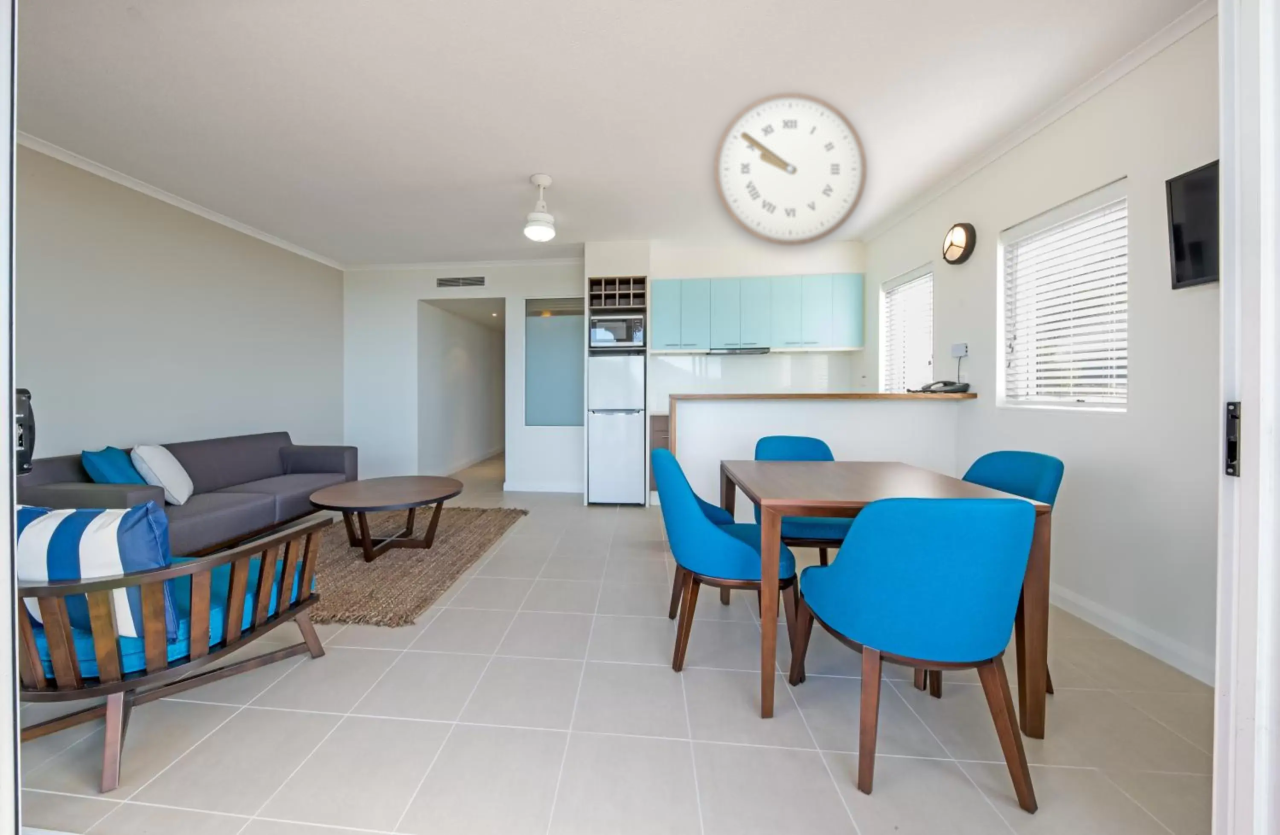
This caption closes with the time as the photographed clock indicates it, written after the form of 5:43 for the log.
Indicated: 9:51
